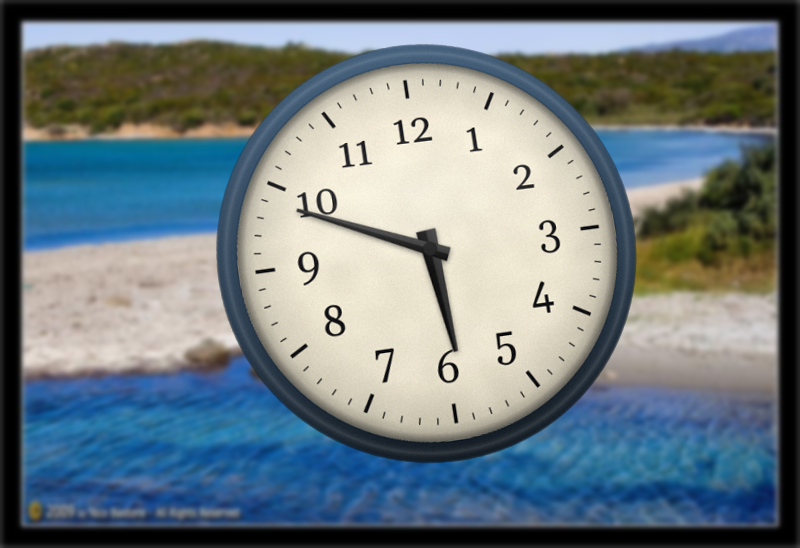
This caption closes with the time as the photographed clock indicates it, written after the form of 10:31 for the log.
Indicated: 5:49
